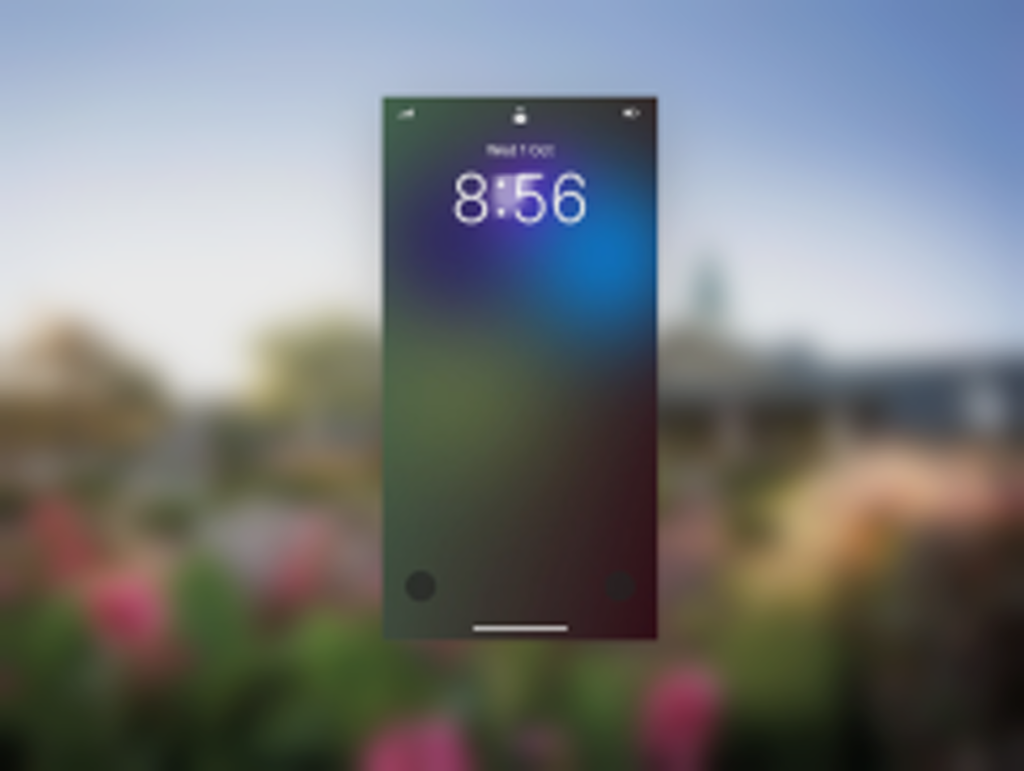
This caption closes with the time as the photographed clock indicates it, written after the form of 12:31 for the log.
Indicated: 8:56
